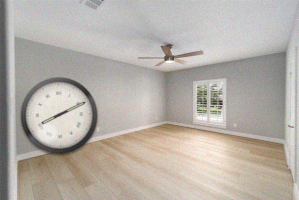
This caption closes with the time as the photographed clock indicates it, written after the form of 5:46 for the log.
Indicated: 8:11
